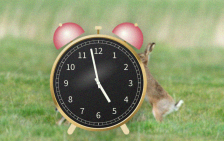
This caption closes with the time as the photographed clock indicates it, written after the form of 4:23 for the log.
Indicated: 4:58
